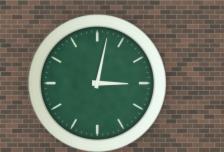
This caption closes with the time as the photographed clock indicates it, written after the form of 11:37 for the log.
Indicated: 3:02
